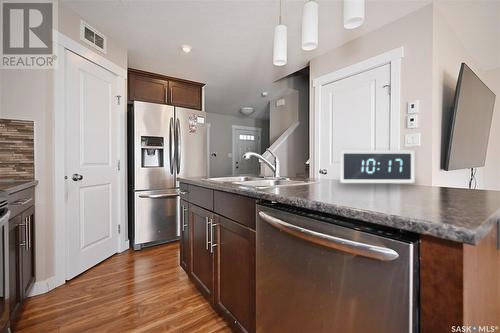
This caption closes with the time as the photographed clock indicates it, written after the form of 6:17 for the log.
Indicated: 10:17
